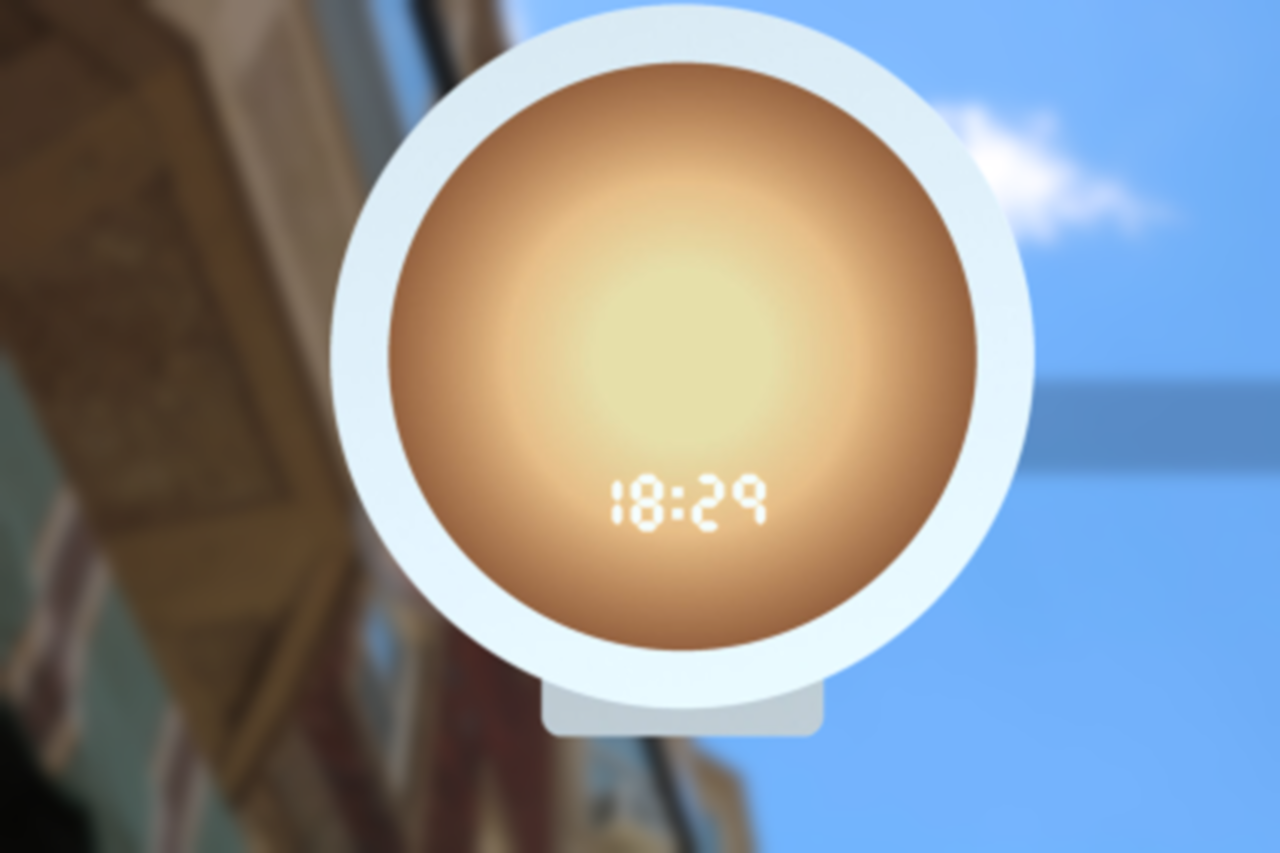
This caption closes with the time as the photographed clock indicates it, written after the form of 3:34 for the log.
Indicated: 18:29
